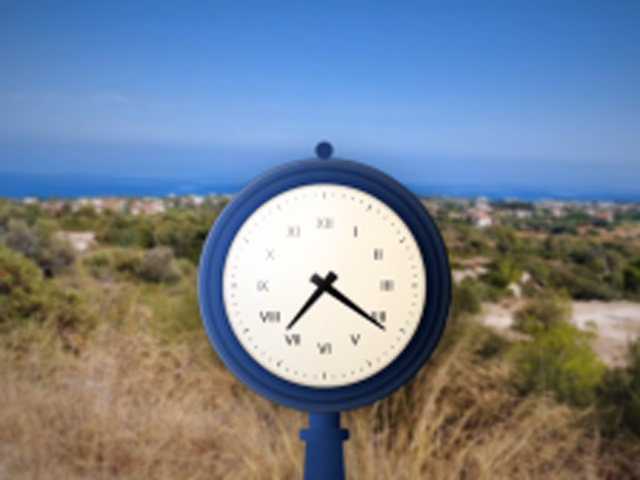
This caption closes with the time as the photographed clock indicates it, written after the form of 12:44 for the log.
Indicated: 7:21
